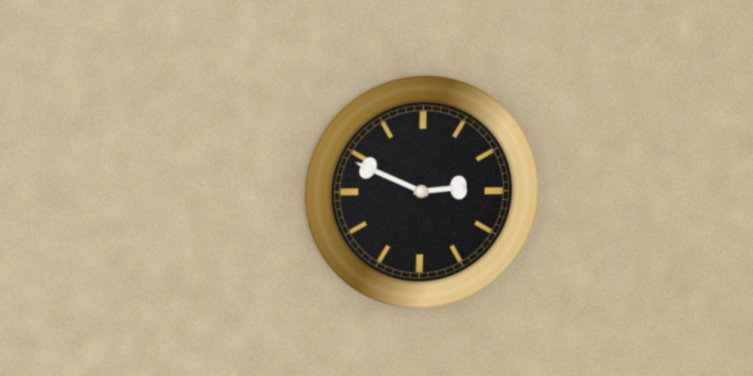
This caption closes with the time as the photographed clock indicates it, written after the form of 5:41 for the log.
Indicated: 2:49
